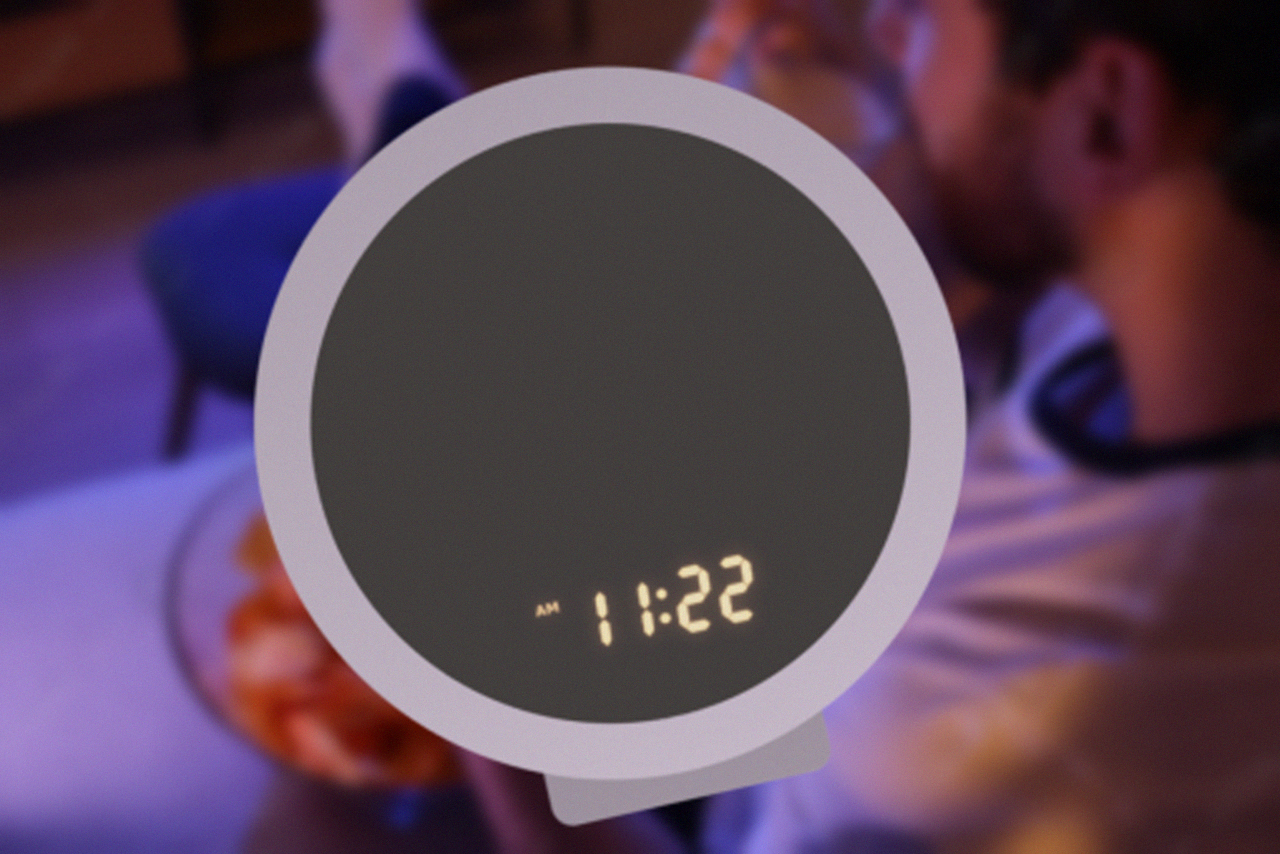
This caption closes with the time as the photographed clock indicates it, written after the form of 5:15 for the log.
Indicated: 11:22
